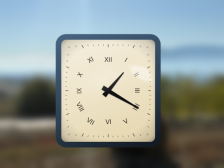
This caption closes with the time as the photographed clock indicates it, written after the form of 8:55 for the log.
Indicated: 1:20
